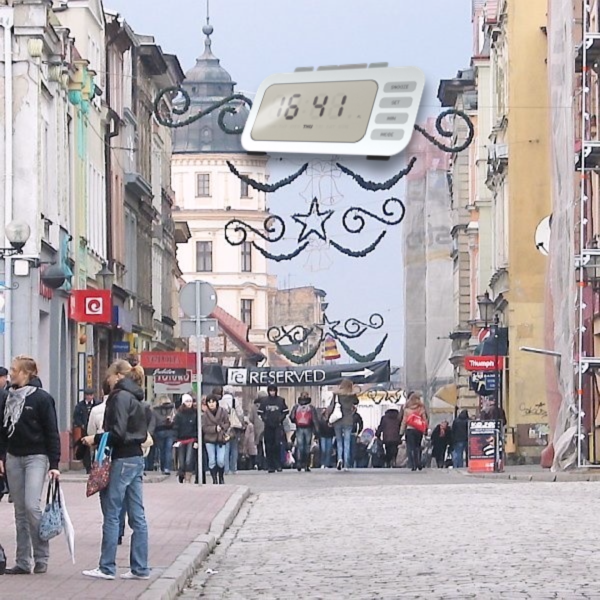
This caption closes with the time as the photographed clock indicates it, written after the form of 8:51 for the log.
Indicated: 16:41
